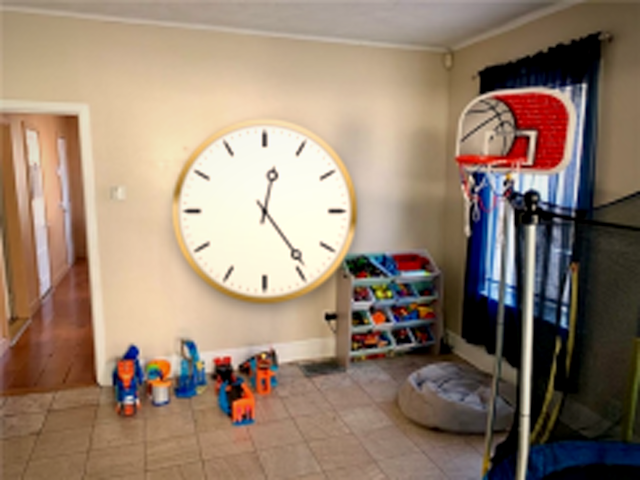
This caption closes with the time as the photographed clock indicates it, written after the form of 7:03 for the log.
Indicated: 12:24
